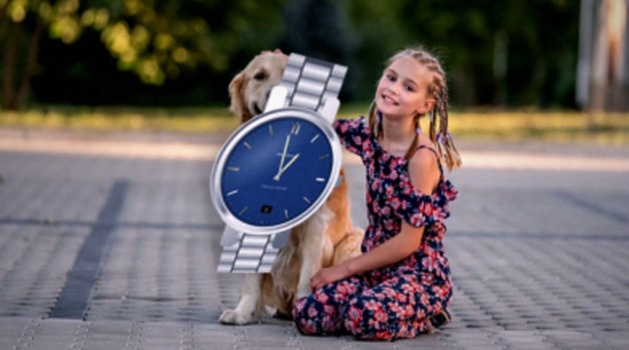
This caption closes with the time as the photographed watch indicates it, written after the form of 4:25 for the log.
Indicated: 12:59
